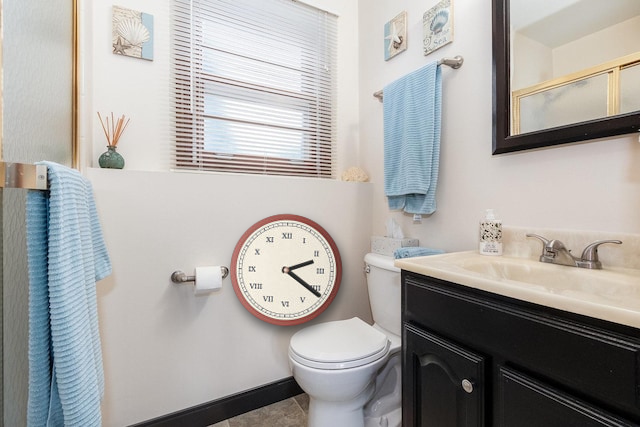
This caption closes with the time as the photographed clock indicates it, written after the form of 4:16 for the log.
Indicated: 2:21
